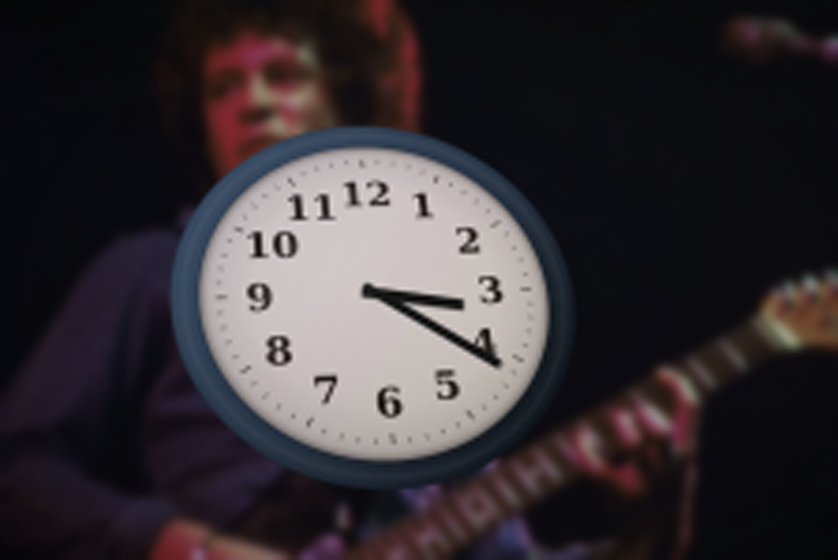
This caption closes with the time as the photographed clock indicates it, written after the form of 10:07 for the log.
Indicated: 3:21
